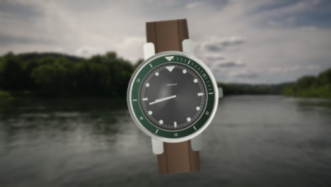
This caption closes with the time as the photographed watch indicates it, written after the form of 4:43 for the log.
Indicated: 8:43
